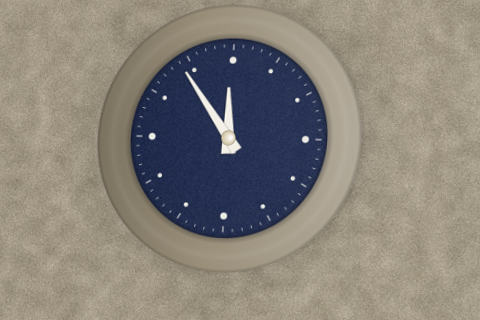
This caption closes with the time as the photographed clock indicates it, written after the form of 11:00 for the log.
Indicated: 11:54
